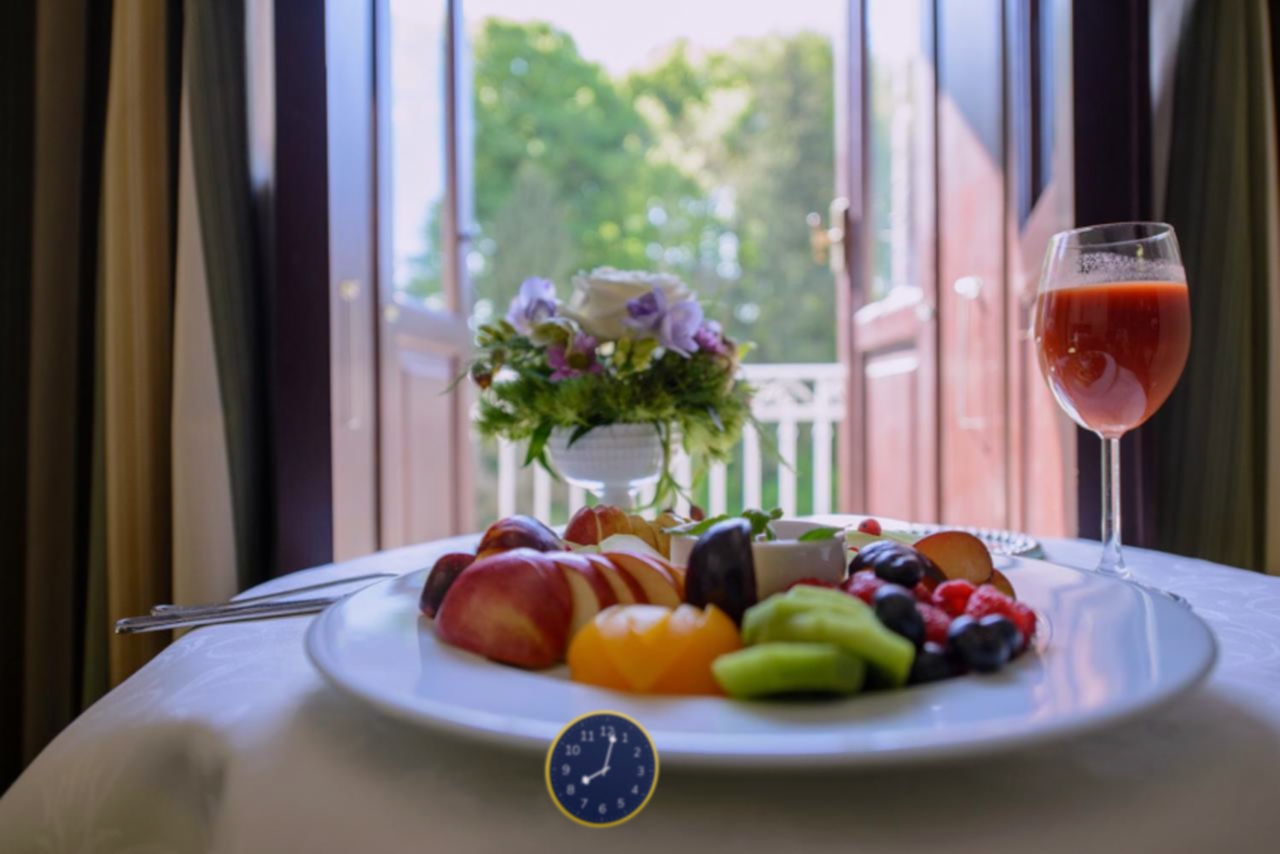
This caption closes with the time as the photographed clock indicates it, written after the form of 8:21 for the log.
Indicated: 8:02
